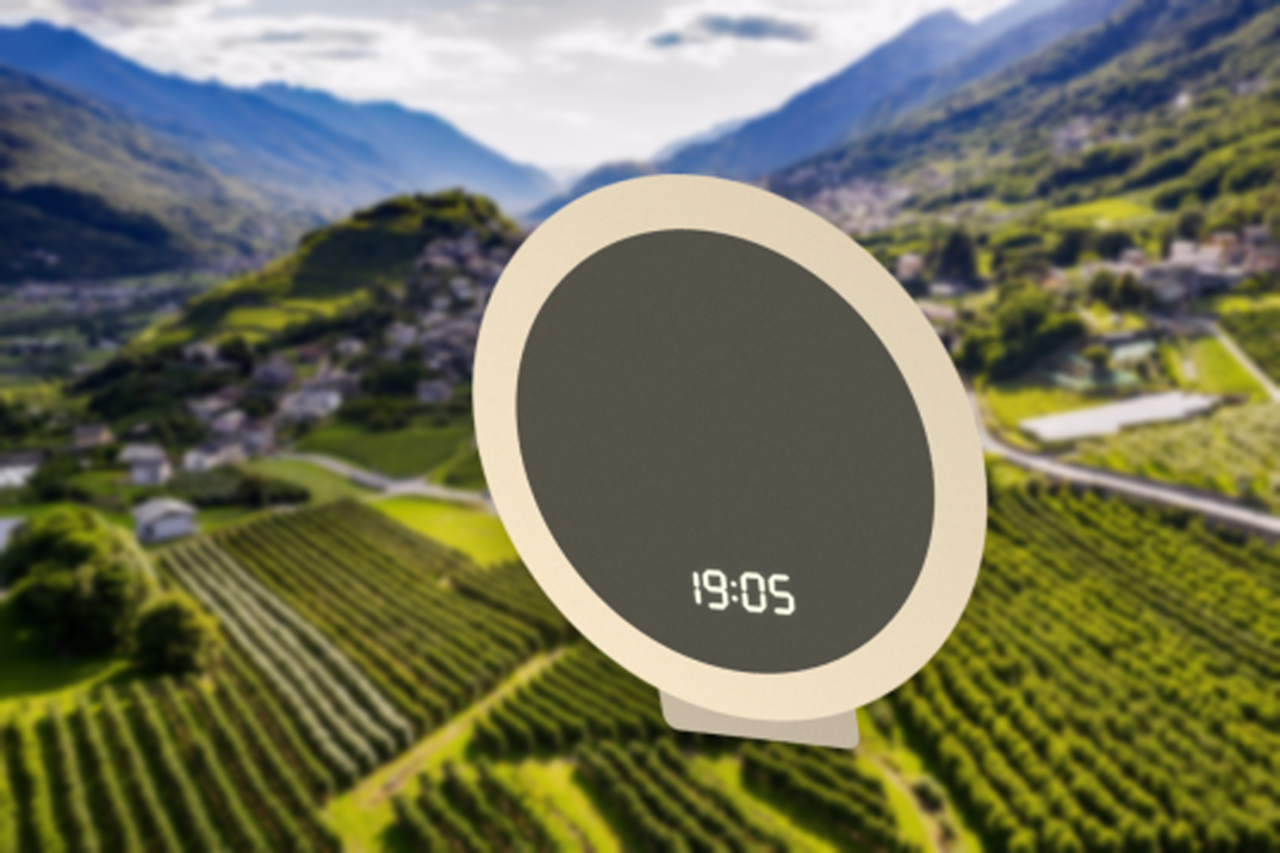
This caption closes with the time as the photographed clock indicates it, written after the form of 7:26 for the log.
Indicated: 19:05
